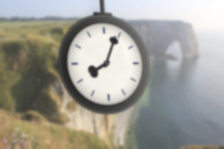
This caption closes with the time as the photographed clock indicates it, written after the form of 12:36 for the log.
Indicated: 8:04
